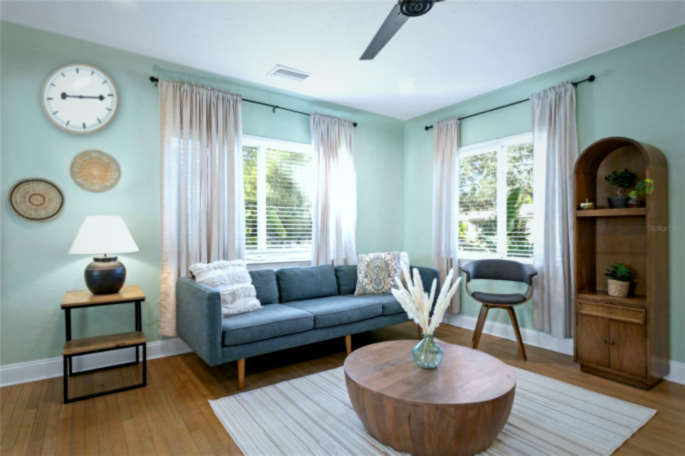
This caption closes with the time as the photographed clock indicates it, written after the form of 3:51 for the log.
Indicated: 9:16
